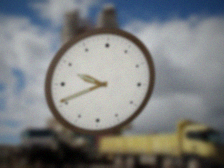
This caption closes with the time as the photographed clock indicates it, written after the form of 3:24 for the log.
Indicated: 9:41
